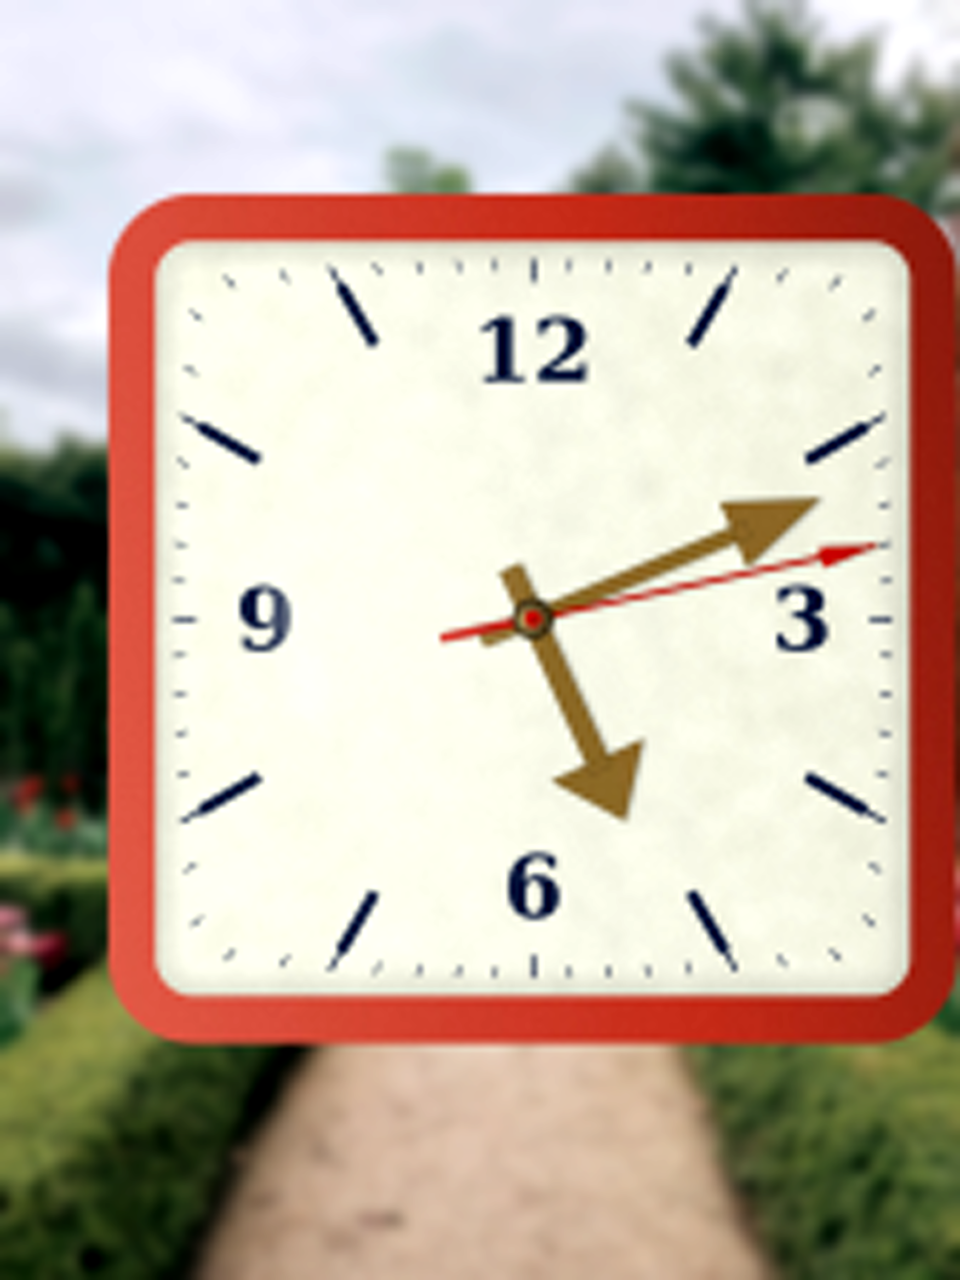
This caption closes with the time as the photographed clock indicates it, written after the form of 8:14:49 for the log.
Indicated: 5:11:13
